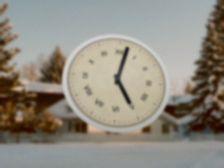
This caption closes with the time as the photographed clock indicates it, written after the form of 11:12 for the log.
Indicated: 5:02
